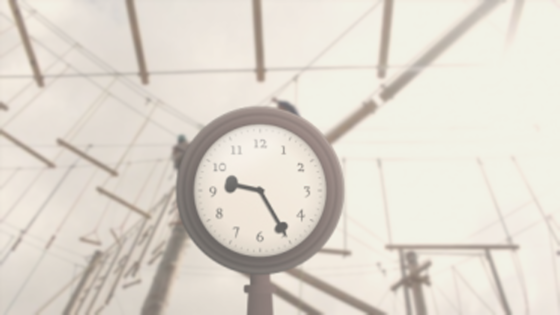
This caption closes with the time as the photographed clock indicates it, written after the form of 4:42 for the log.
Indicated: 9:25
